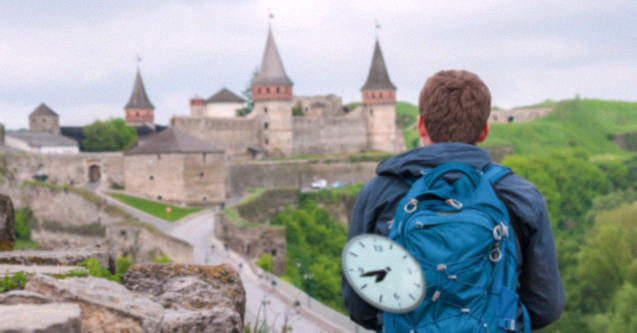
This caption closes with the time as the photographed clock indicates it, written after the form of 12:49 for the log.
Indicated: 7:43
